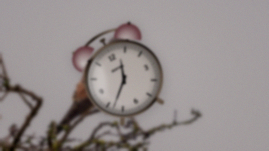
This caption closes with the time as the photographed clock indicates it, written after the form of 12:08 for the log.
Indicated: 12:38
